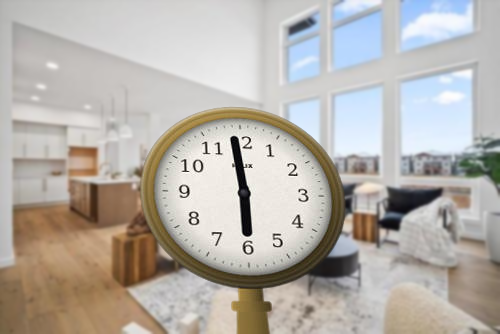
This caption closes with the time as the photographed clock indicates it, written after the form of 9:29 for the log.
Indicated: 5:59
